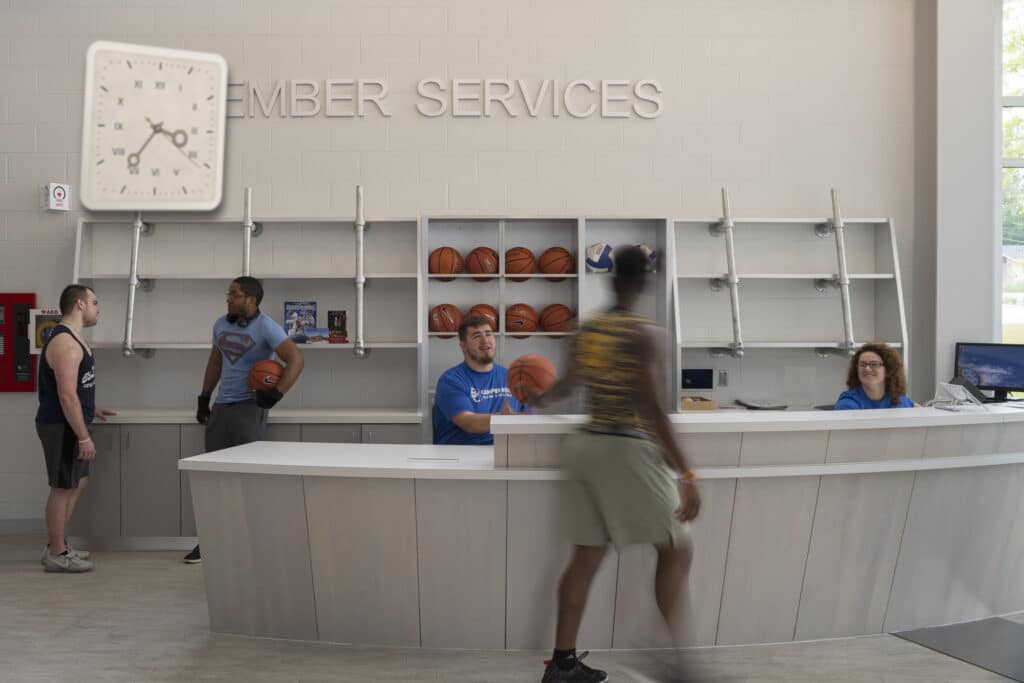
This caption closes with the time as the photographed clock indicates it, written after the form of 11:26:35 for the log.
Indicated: 3:36:21
